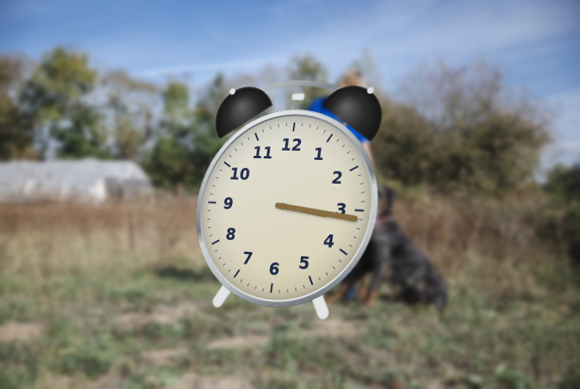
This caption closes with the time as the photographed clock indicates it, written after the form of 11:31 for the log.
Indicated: 3:16
